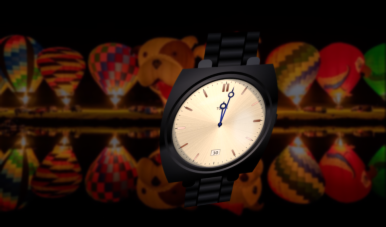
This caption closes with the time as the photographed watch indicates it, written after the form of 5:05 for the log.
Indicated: 12:02
